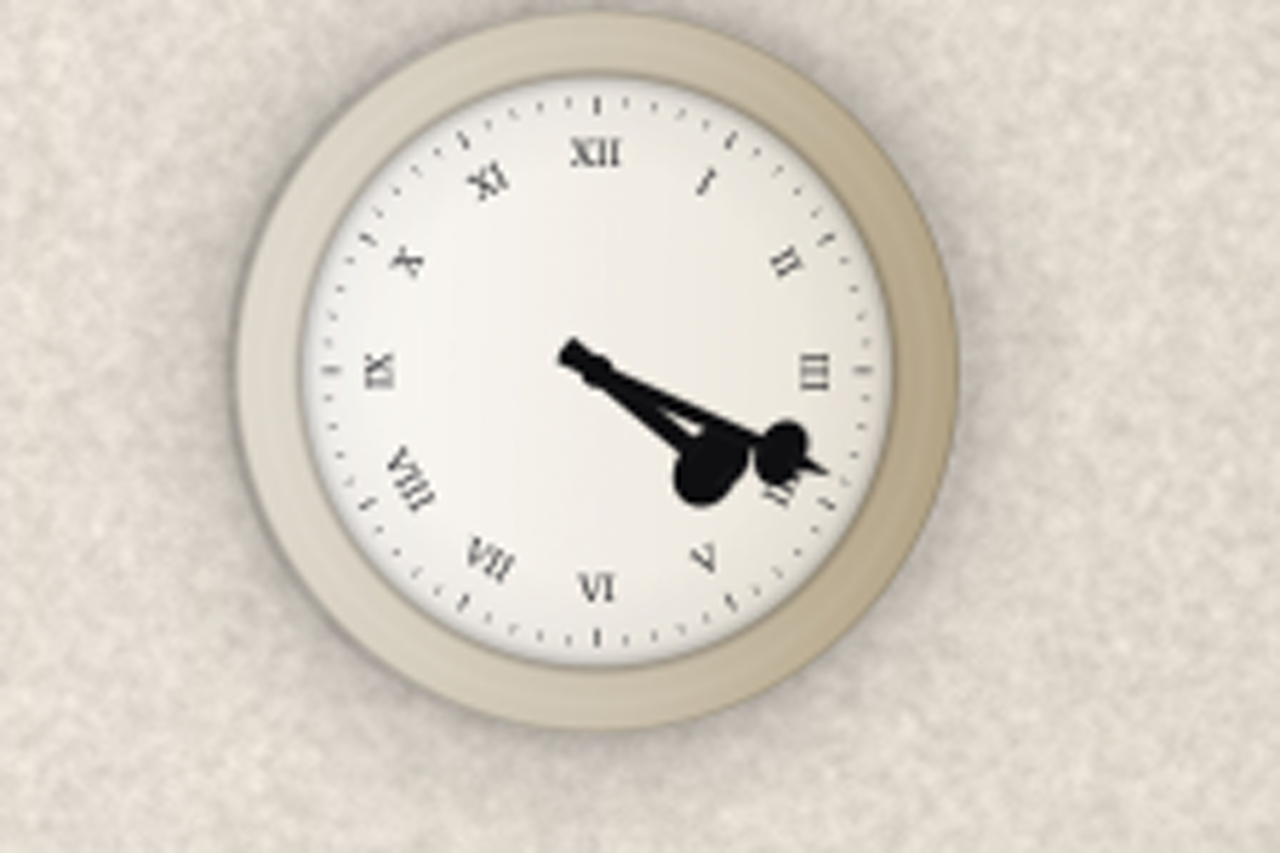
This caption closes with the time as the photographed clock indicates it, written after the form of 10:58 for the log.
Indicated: 4:19
